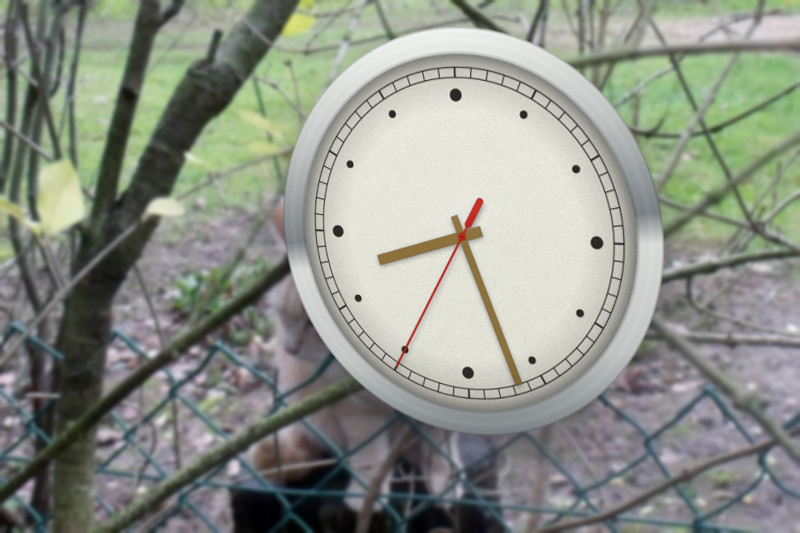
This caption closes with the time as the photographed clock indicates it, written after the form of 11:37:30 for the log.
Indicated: 8:26:35
